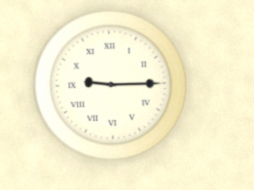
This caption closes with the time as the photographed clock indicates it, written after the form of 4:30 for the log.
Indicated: 9:15
